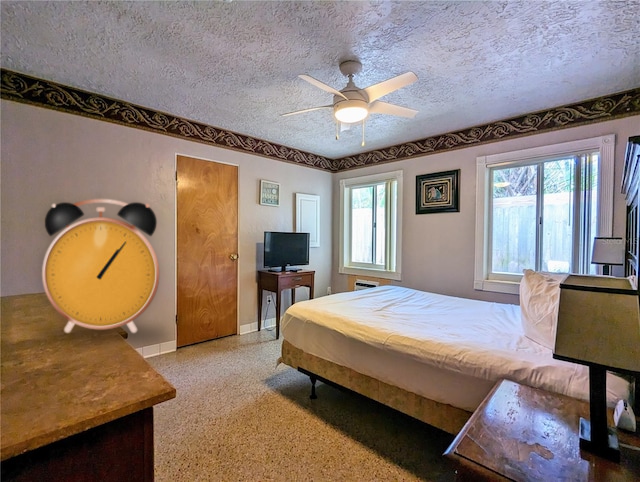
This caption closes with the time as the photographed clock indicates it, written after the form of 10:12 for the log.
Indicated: 1:06
